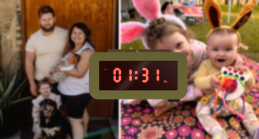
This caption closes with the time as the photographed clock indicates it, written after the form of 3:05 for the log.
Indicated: 1:31
